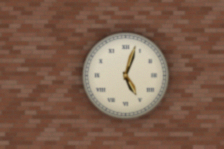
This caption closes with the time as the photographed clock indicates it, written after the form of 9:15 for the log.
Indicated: 5:03
